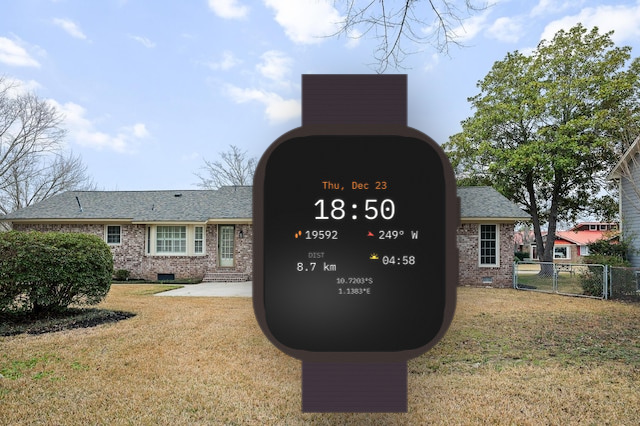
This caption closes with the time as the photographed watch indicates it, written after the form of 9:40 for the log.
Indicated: 18:50
